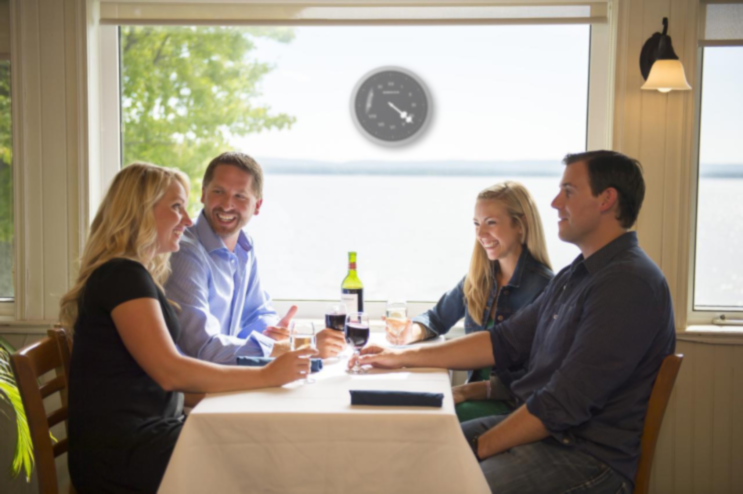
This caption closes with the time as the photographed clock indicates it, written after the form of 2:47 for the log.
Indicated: 4:22
